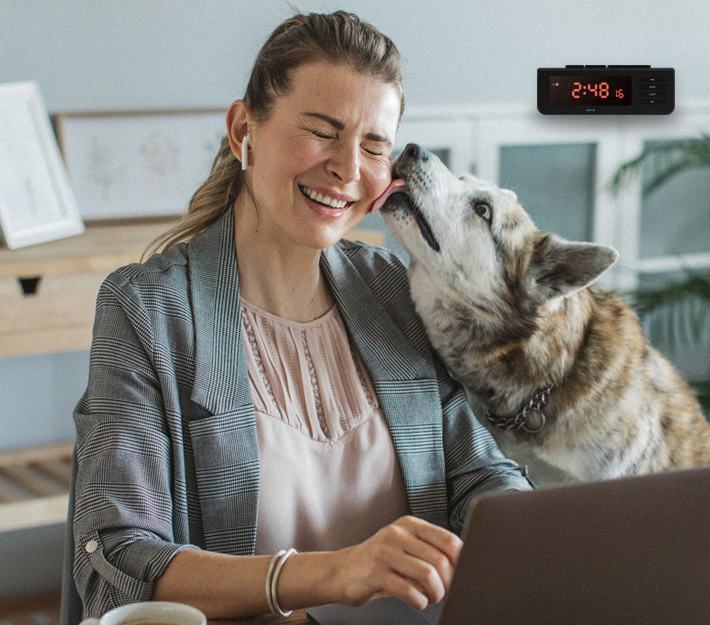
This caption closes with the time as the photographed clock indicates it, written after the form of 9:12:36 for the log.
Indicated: 2:48:16
